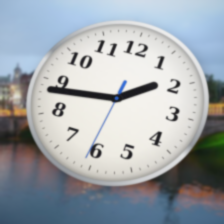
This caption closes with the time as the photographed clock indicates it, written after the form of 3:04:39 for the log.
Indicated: 1:43:31
